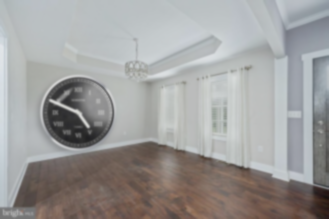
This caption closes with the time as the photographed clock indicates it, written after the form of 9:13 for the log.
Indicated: 4:49
